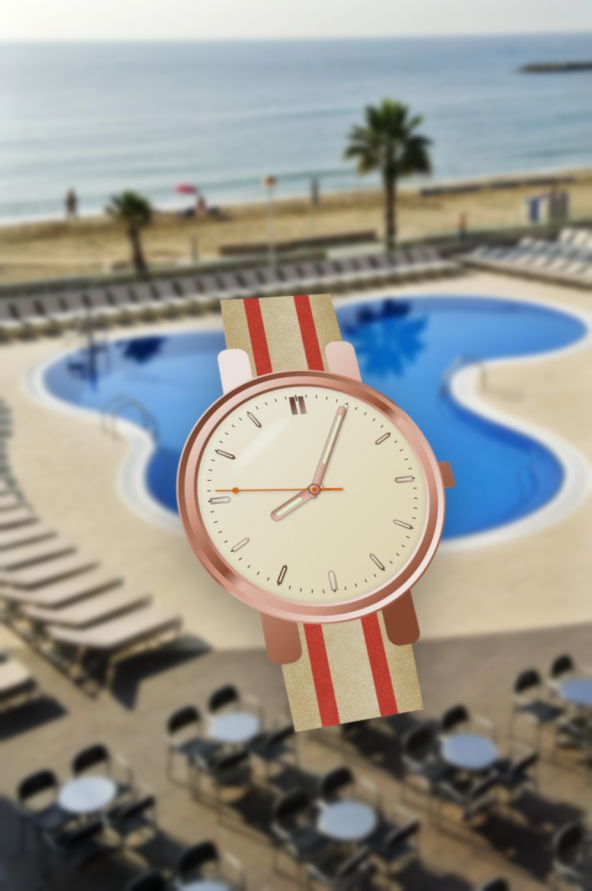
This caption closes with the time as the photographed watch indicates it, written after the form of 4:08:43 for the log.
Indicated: 8:04:46
